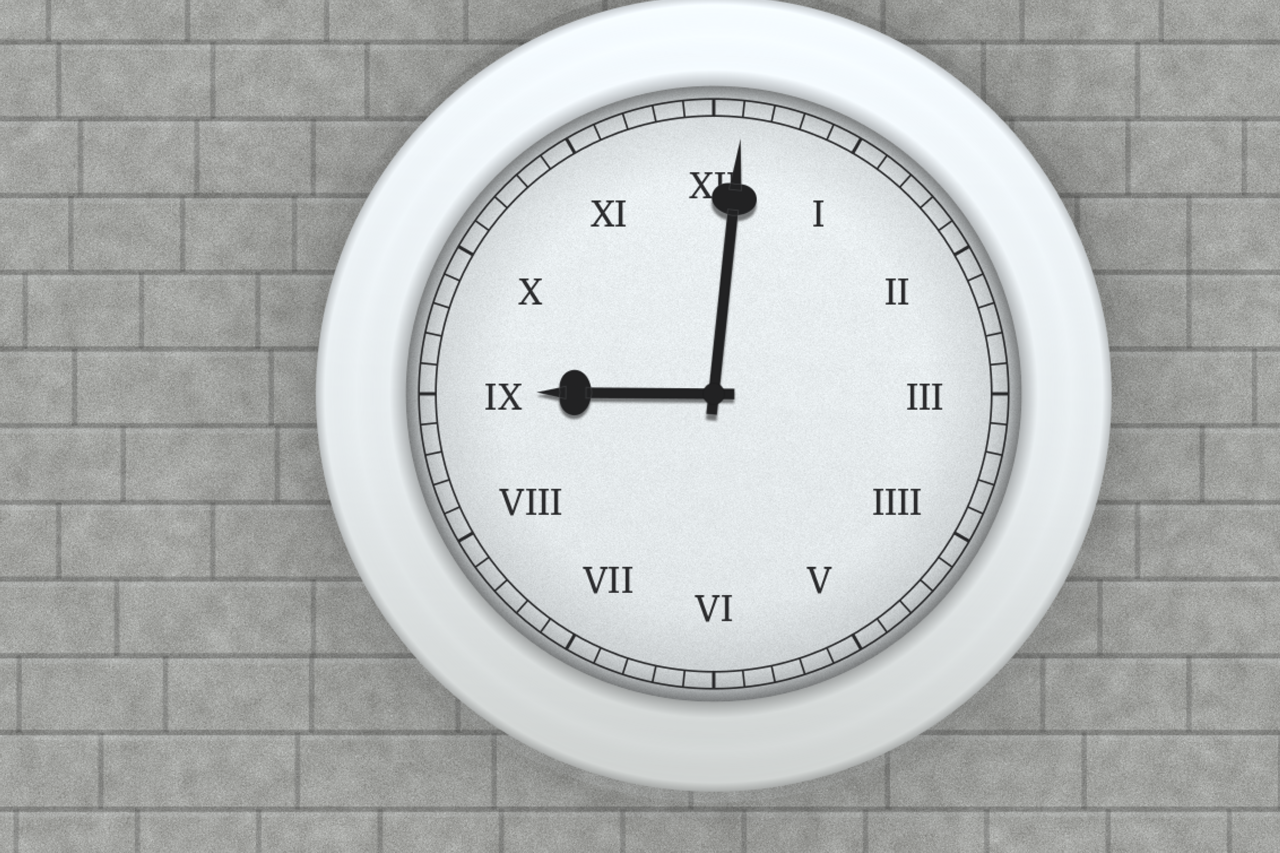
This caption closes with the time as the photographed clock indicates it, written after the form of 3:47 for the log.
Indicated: 9:01
